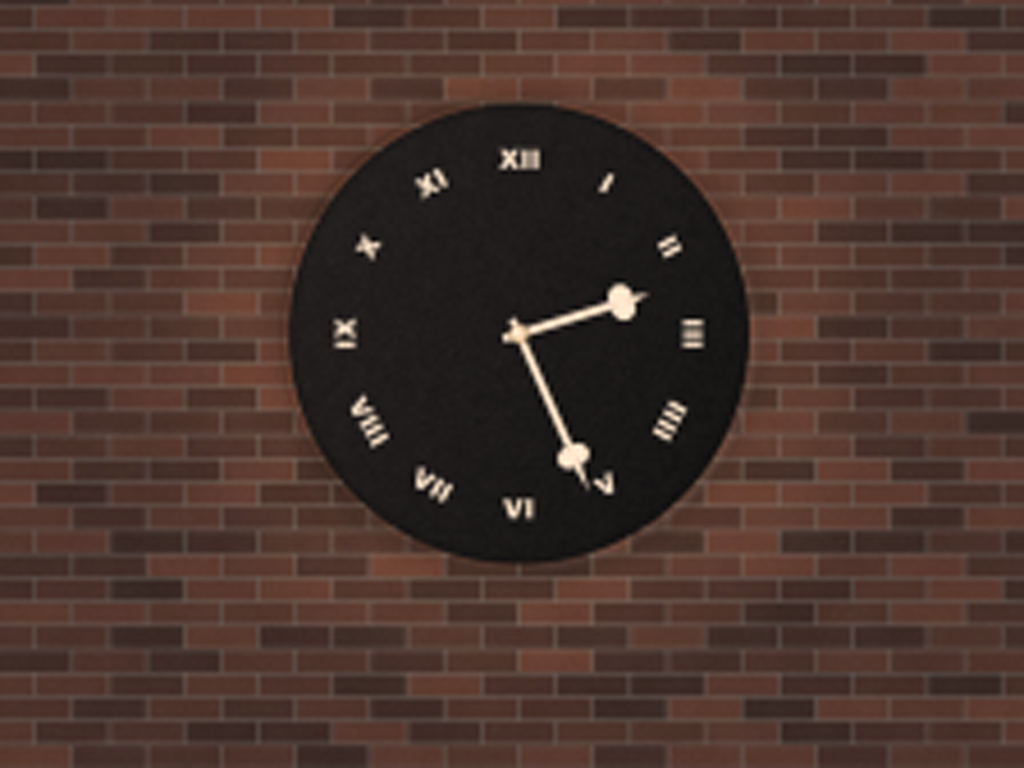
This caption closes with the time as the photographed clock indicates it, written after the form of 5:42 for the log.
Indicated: 2:26
